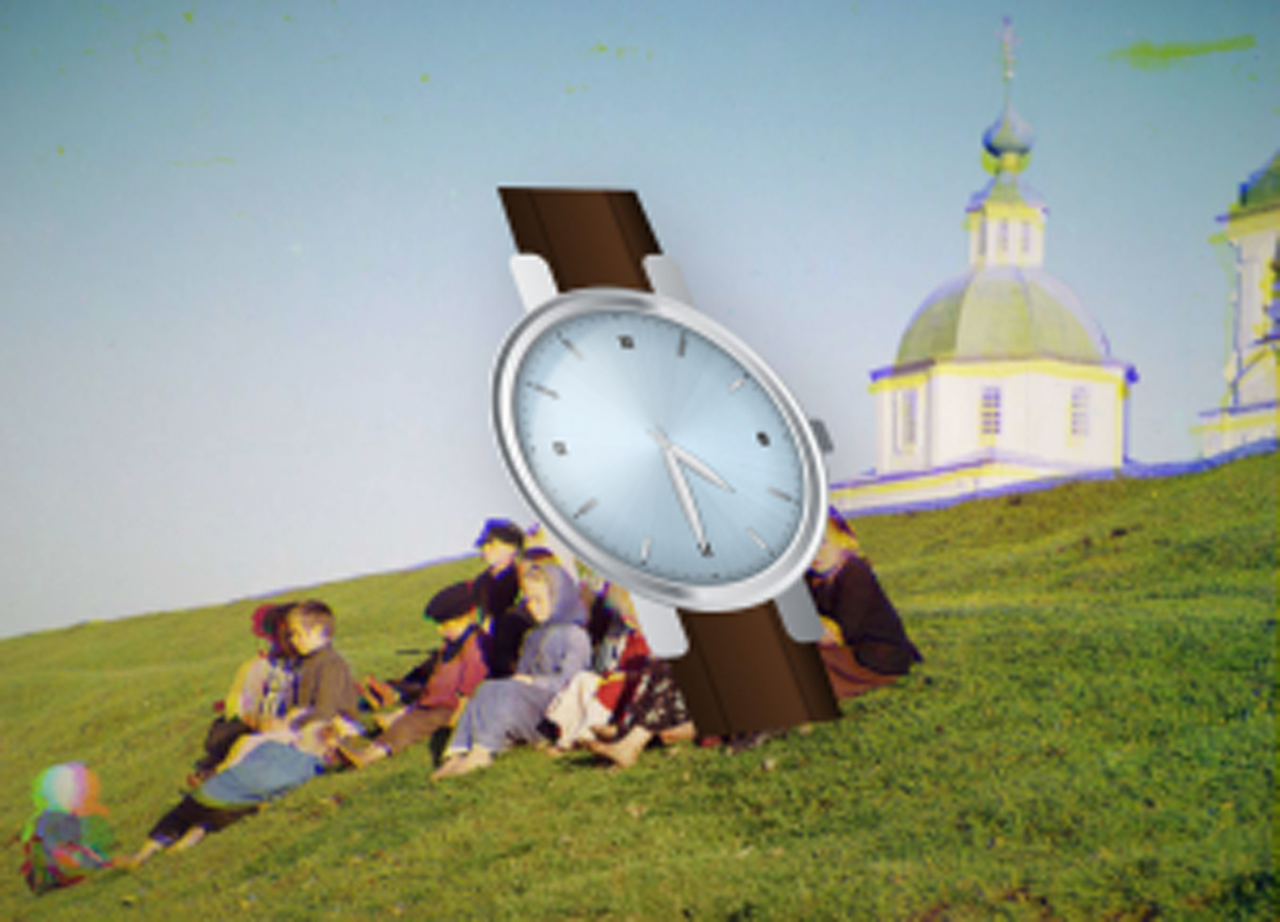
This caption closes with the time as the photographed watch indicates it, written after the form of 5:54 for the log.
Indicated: 4:30
